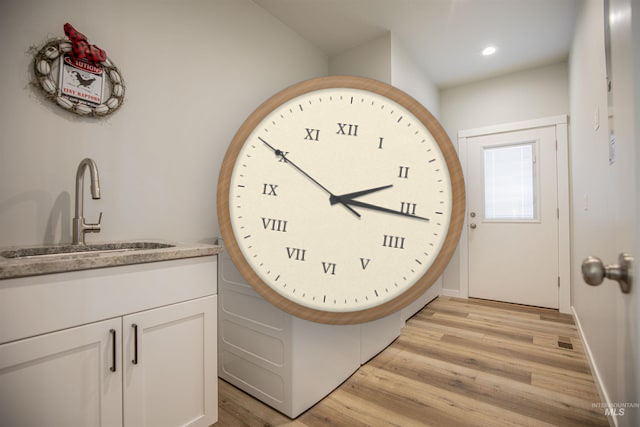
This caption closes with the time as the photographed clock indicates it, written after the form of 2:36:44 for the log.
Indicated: 2:15:50
